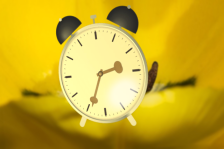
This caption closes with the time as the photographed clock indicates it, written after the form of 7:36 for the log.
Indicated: 2:34
